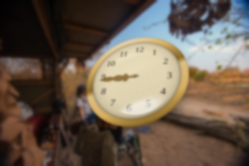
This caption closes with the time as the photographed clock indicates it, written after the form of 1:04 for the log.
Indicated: 8:44
